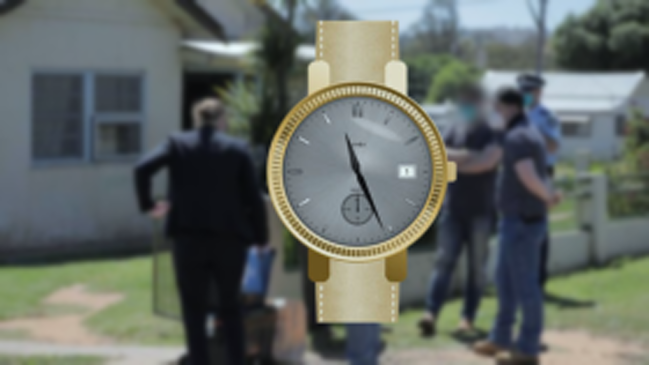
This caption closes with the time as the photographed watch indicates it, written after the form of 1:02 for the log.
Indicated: 11:26
